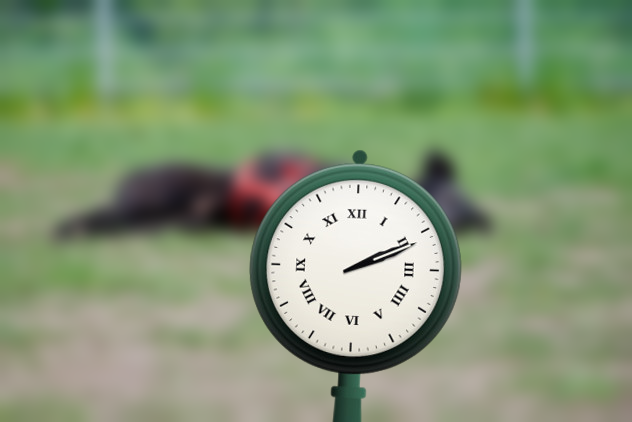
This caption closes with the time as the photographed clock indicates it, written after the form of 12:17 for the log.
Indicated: 2:11
